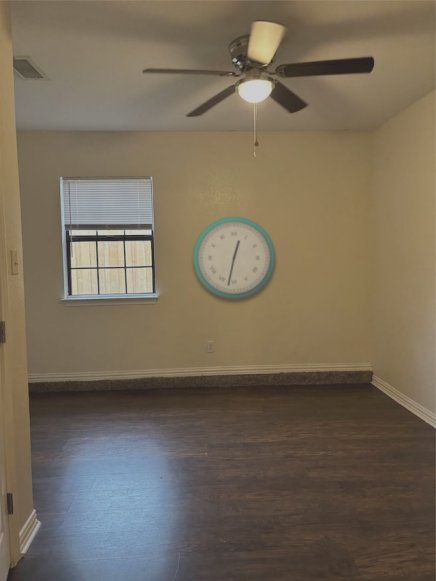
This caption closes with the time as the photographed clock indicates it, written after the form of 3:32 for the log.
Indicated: 12:32
